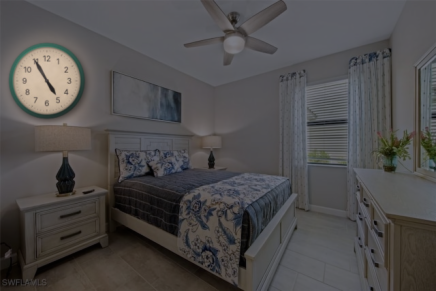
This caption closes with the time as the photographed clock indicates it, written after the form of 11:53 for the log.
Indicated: 4:55
